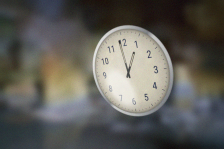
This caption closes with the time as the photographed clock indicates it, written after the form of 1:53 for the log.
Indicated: 12:59
